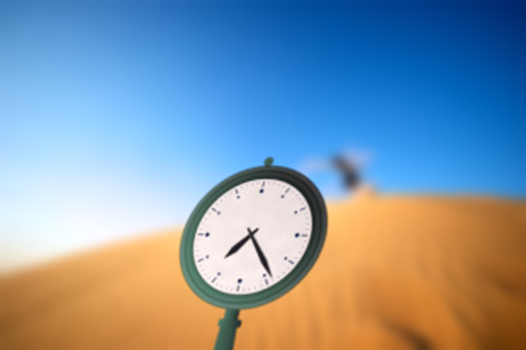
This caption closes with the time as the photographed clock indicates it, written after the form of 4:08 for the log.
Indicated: 7:24
